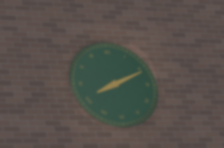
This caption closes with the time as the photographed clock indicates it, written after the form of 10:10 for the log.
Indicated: 8:11
